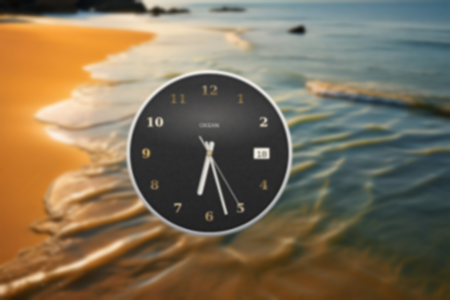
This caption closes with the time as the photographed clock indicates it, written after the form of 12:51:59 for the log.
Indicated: 6:27:25
